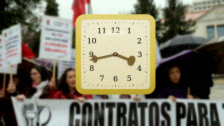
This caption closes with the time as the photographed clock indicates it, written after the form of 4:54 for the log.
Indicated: 3:43
